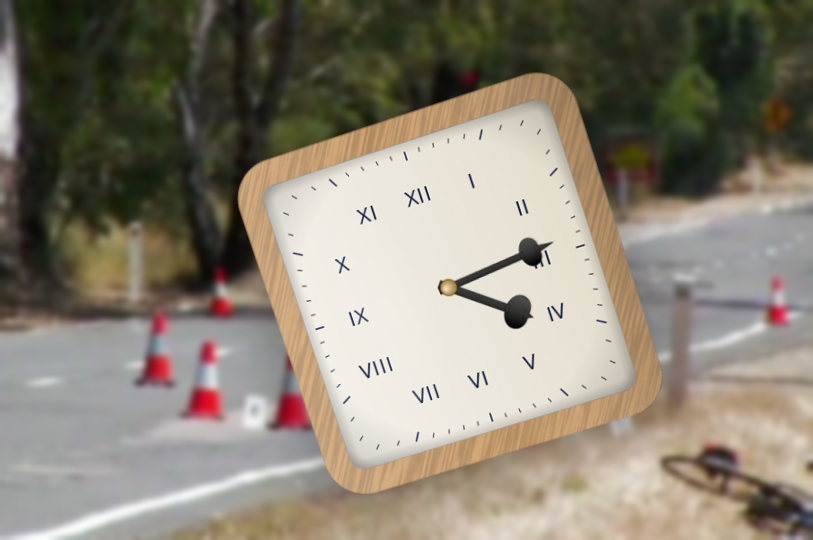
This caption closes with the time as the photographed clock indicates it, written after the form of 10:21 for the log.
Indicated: 4:14
